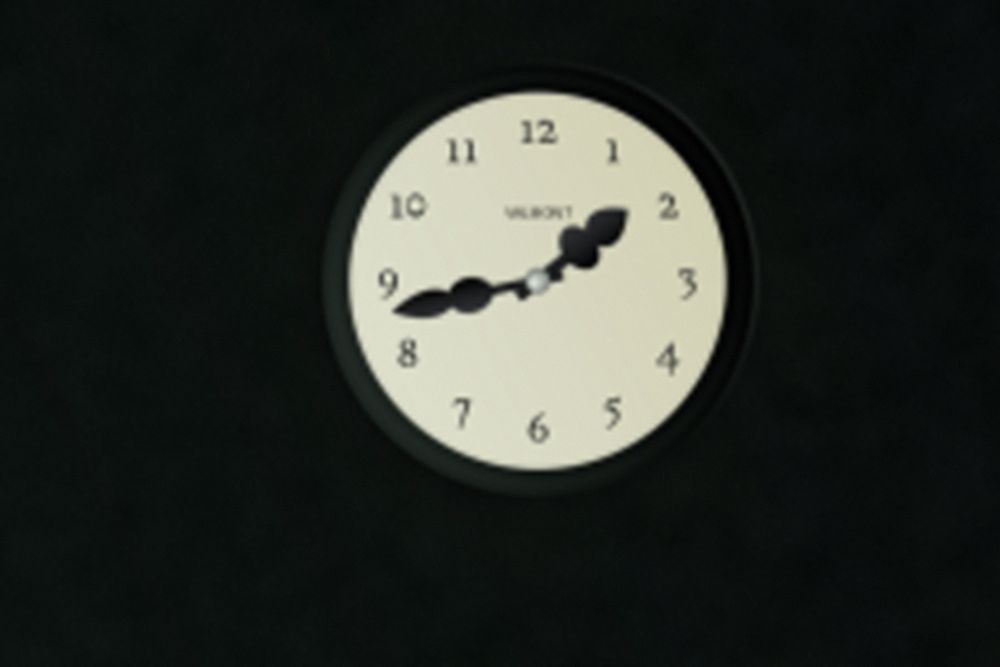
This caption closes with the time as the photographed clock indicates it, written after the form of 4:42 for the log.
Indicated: 1:43
